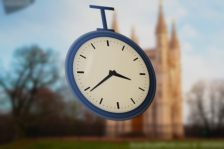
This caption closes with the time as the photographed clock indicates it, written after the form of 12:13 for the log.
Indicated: 3:39
